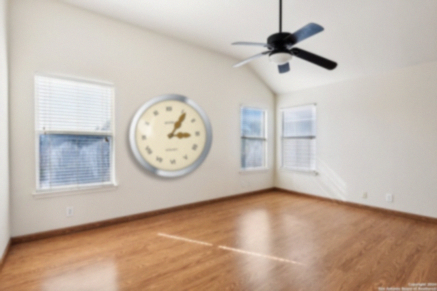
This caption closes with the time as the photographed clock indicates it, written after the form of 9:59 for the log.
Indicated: 3:06
